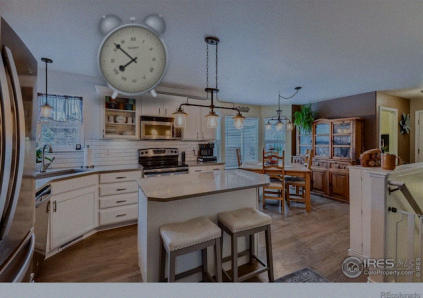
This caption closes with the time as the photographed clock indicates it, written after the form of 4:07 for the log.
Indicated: 7:52
